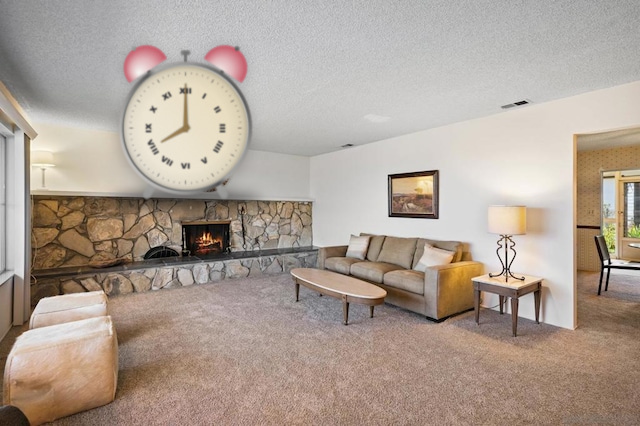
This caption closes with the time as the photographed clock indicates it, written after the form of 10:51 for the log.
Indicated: 8:00
